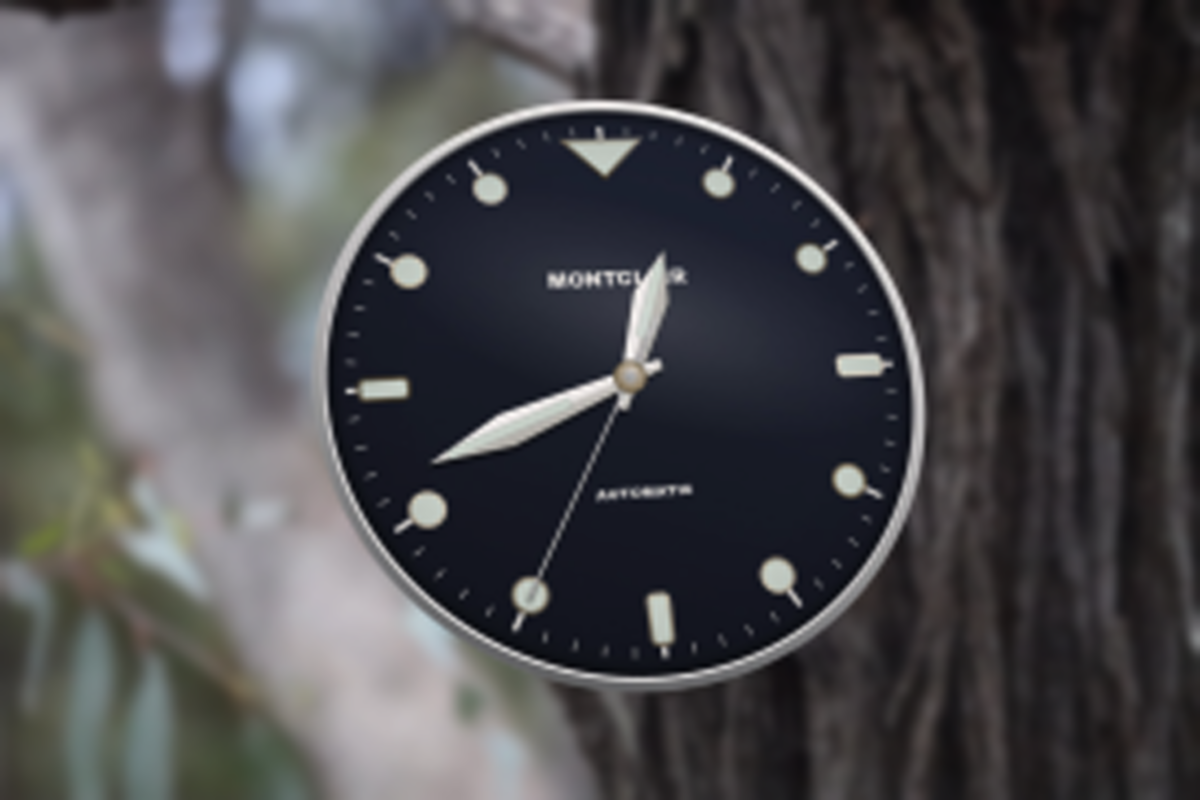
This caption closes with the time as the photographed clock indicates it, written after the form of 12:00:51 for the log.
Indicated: 12:41:35
